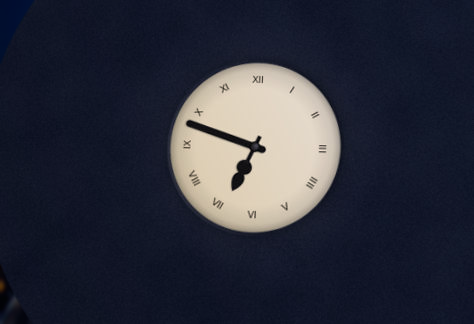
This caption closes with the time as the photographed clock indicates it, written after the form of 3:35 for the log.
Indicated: 6:48
